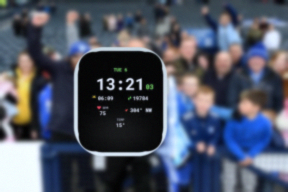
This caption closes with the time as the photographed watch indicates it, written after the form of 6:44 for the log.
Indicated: 13:21
